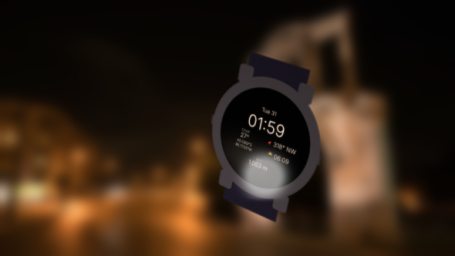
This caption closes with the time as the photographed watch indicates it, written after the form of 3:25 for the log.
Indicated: 1:59
